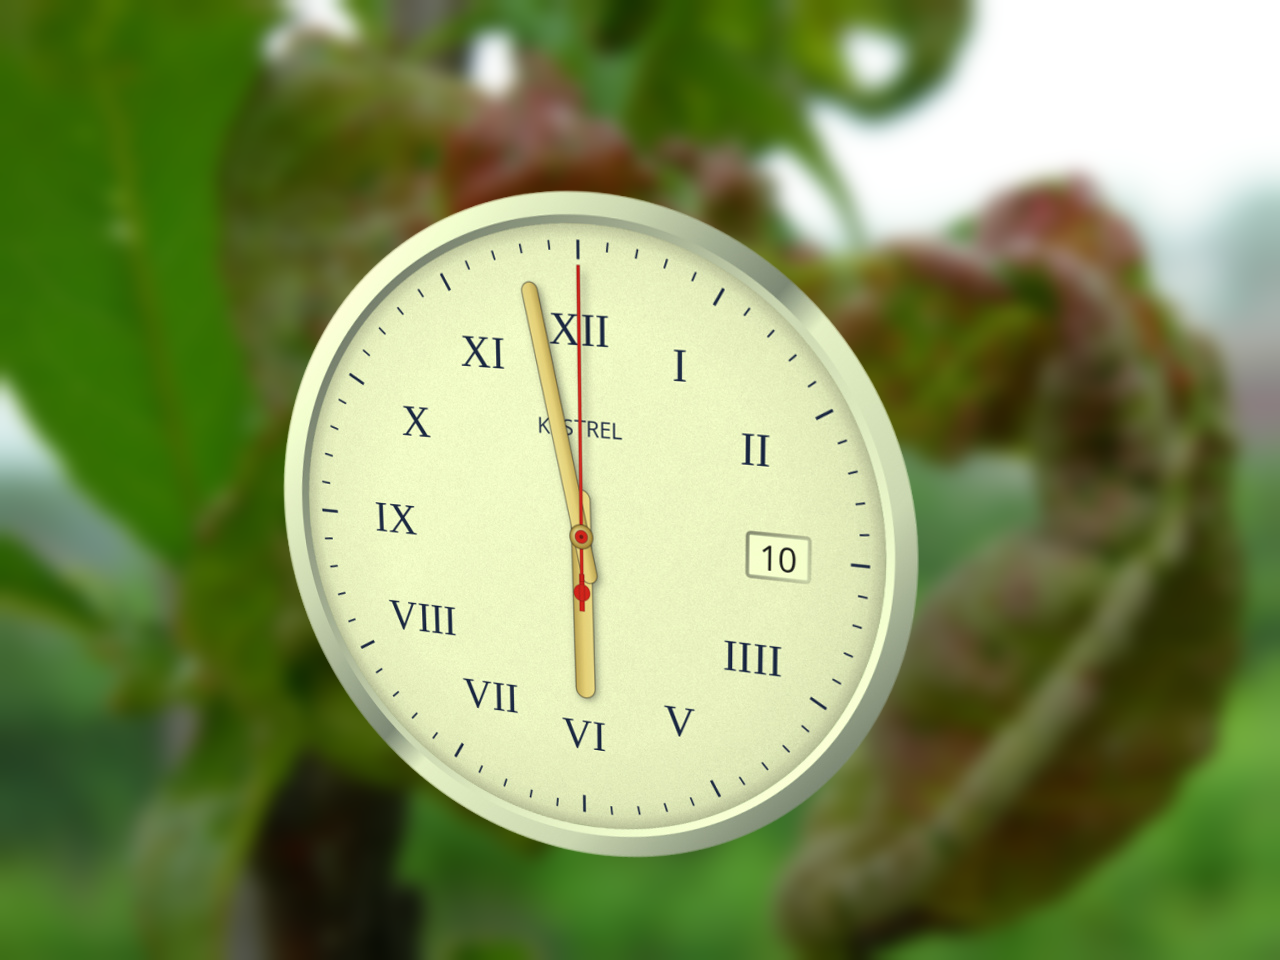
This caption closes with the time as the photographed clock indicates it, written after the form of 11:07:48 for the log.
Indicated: 5:58:00
